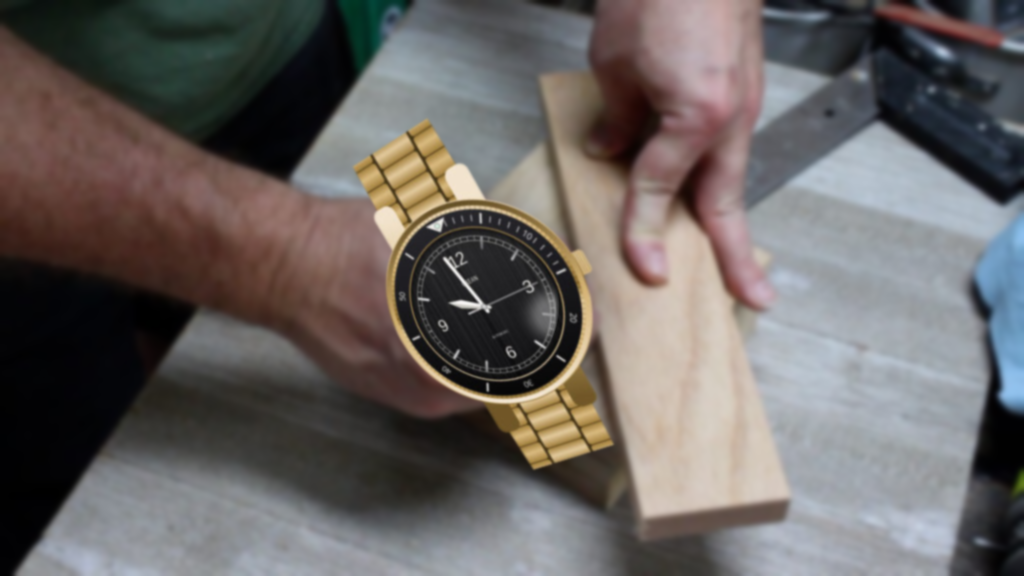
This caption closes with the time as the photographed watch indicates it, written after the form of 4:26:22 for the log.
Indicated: 9:58:15
